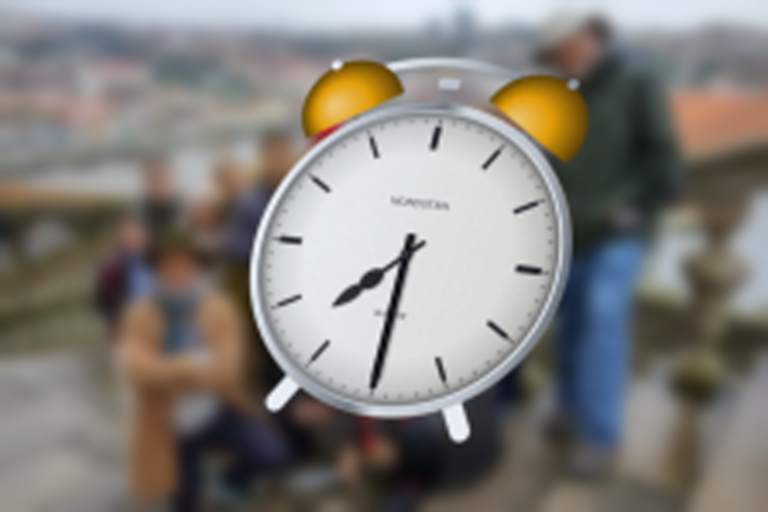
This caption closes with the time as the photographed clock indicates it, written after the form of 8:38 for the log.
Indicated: 7:30
